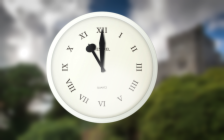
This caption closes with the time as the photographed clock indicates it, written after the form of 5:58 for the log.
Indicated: 11:00
